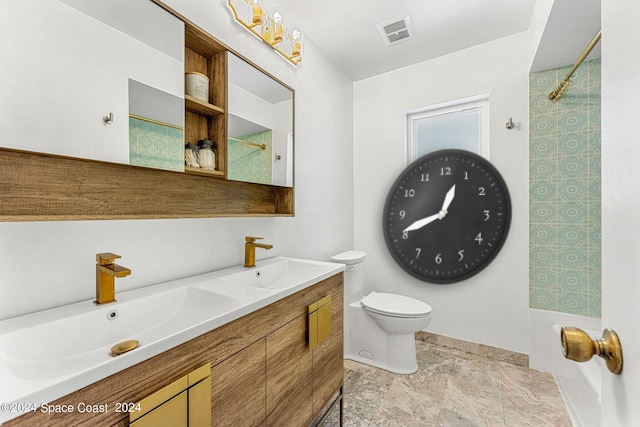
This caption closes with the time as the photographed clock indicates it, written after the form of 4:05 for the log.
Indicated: 12:41
